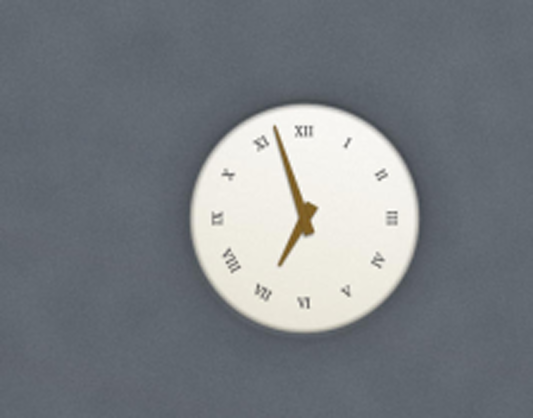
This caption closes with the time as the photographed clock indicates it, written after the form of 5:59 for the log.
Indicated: 6:57
